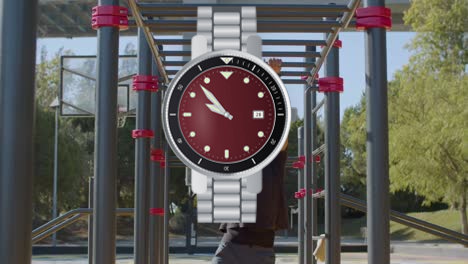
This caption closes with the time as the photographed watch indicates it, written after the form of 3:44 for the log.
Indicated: 9:53
